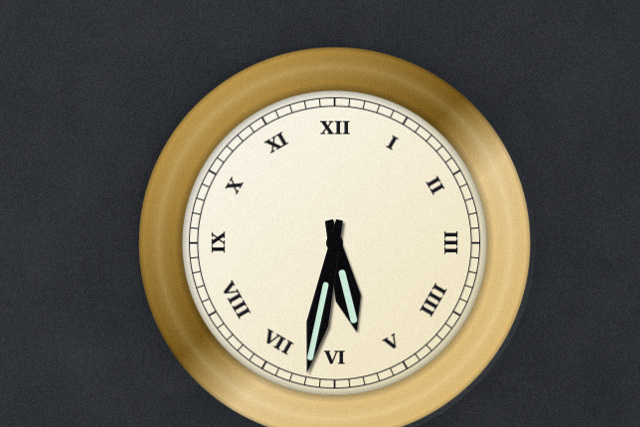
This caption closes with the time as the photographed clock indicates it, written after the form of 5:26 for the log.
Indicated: 5:32
